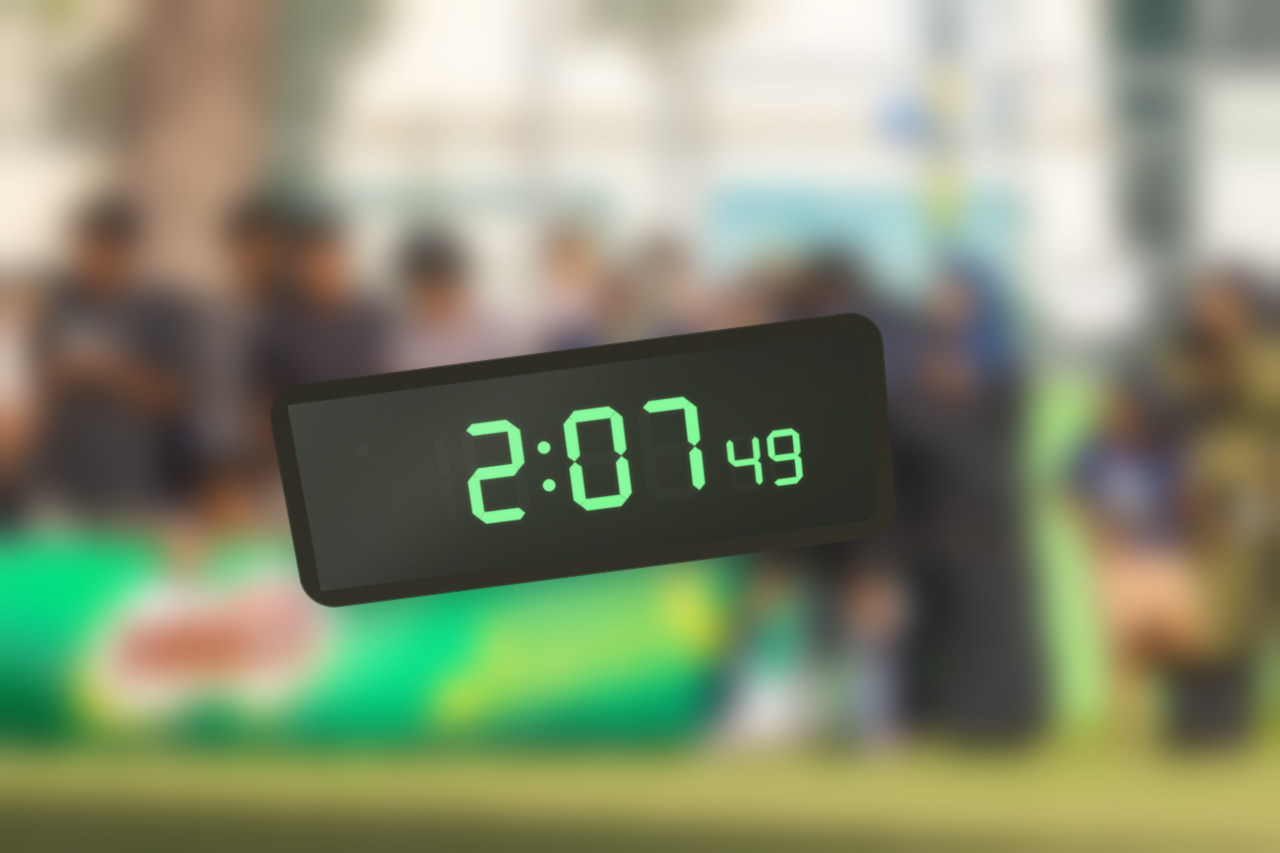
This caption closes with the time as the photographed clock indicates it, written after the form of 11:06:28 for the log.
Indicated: 2:07:49
